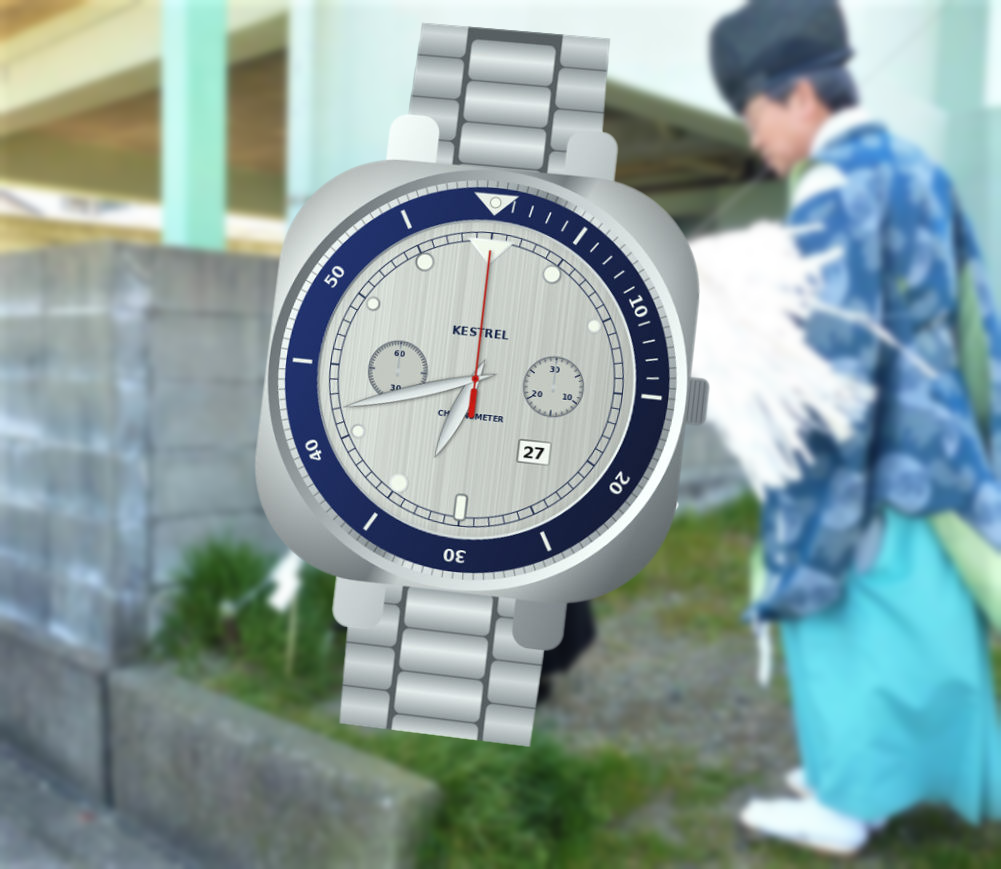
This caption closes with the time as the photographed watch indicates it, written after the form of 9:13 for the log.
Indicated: 6:42
